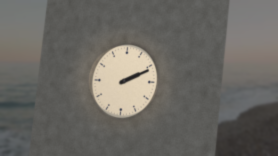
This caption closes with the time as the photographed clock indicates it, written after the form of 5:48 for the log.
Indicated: 2:11
